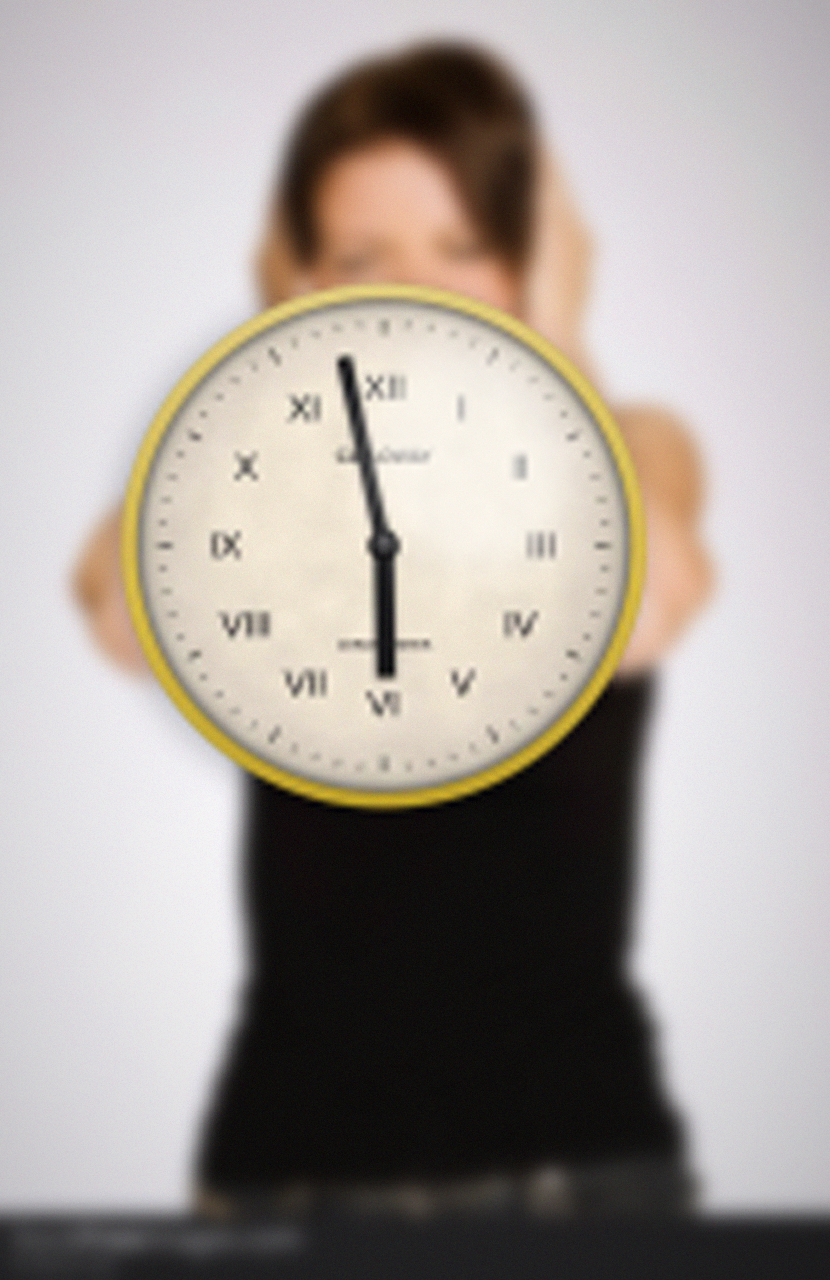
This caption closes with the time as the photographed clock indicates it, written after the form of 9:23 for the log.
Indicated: 5:58
